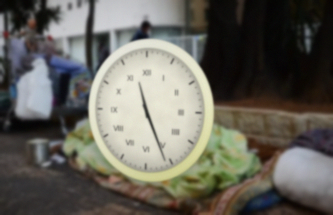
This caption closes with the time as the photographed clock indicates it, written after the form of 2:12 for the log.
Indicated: 11:26
